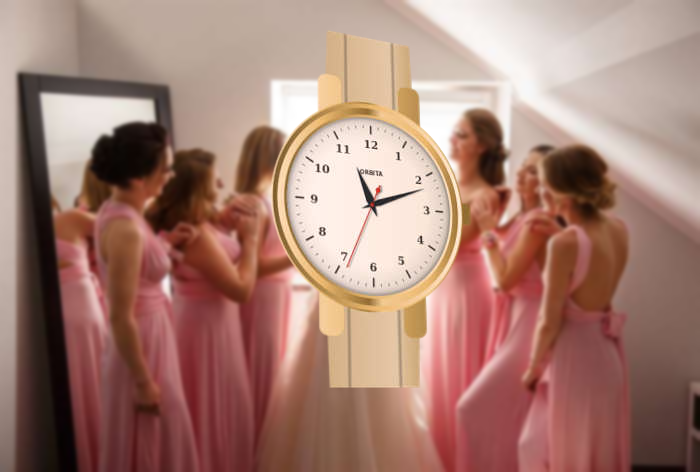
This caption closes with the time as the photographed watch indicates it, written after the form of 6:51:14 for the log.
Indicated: 11:11:34
